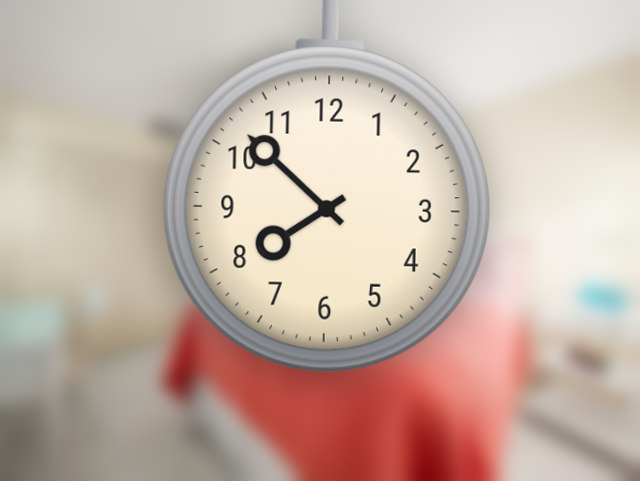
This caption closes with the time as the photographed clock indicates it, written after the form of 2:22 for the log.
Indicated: 7:52
